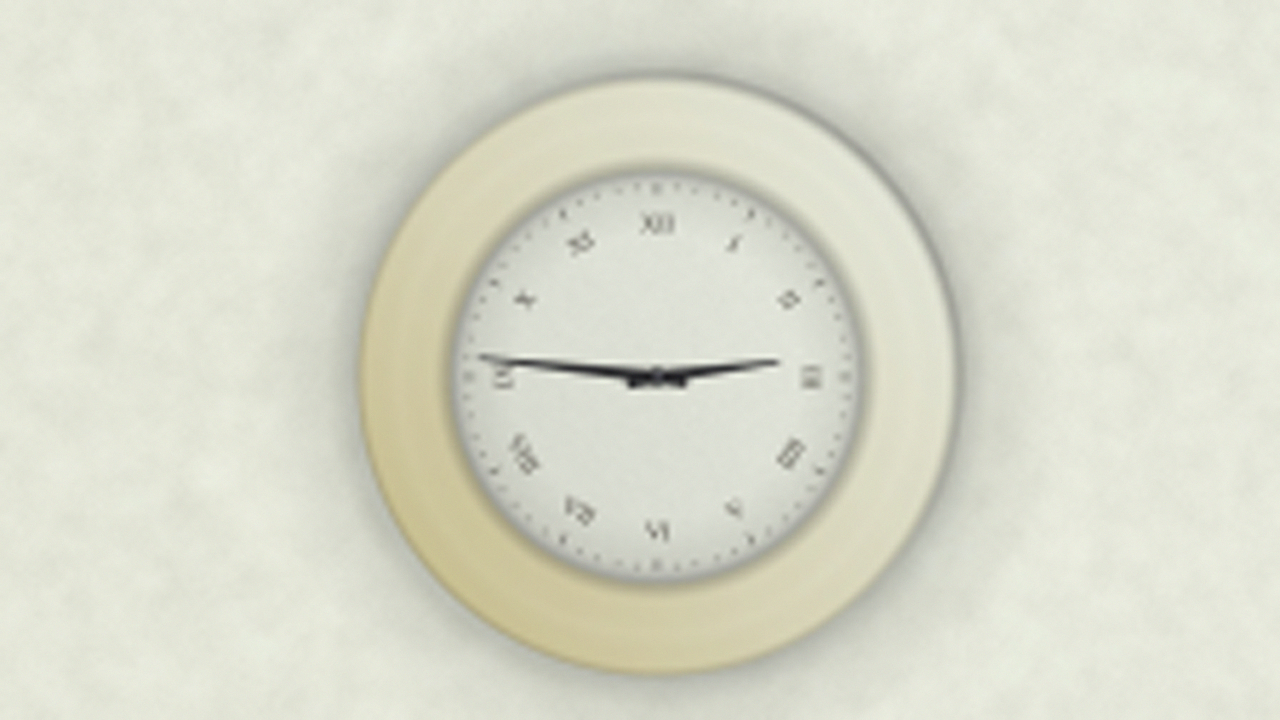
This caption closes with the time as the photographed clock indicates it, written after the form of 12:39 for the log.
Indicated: 2:46
